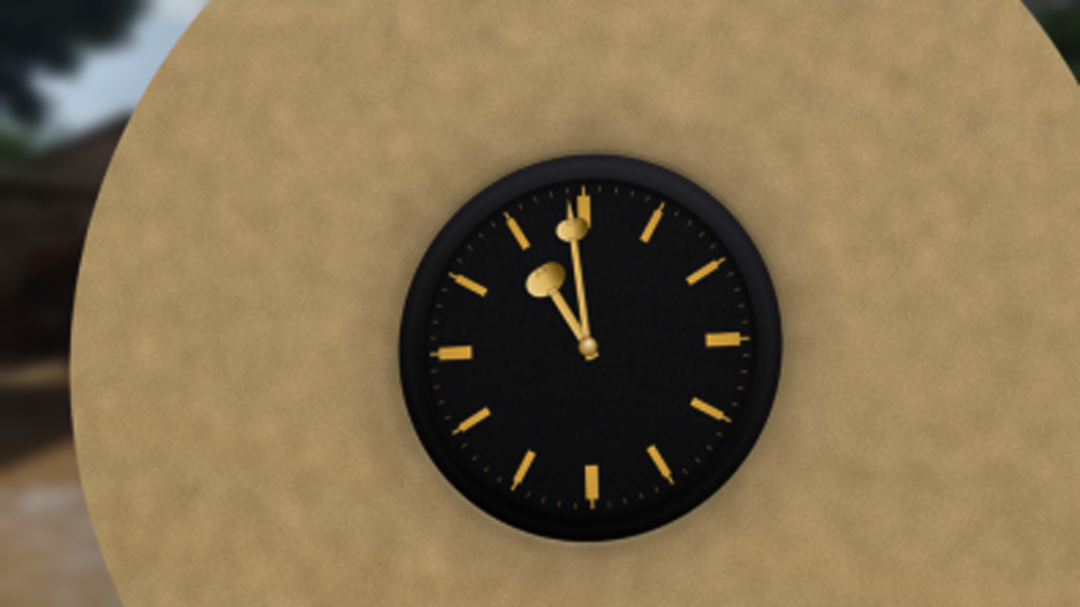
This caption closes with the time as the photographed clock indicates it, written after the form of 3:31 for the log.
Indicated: 10:59
